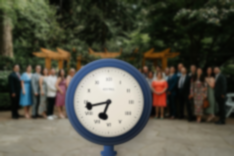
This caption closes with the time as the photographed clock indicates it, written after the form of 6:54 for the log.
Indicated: 6:43
